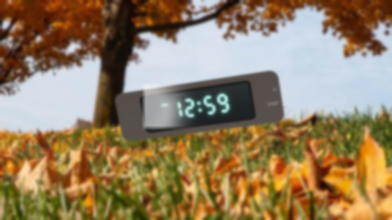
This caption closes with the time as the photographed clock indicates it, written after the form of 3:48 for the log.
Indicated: 12:59
